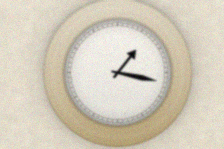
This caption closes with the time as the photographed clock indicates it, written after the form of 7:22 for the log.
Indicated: 1:17
